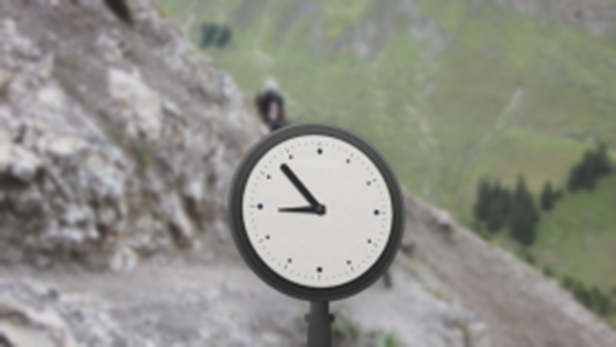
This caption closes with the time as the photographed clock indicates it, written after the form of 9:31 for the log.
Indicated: 8:53
